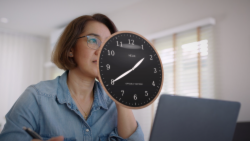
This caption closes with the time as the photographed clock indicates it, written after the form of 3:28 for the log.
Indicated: 1:40
